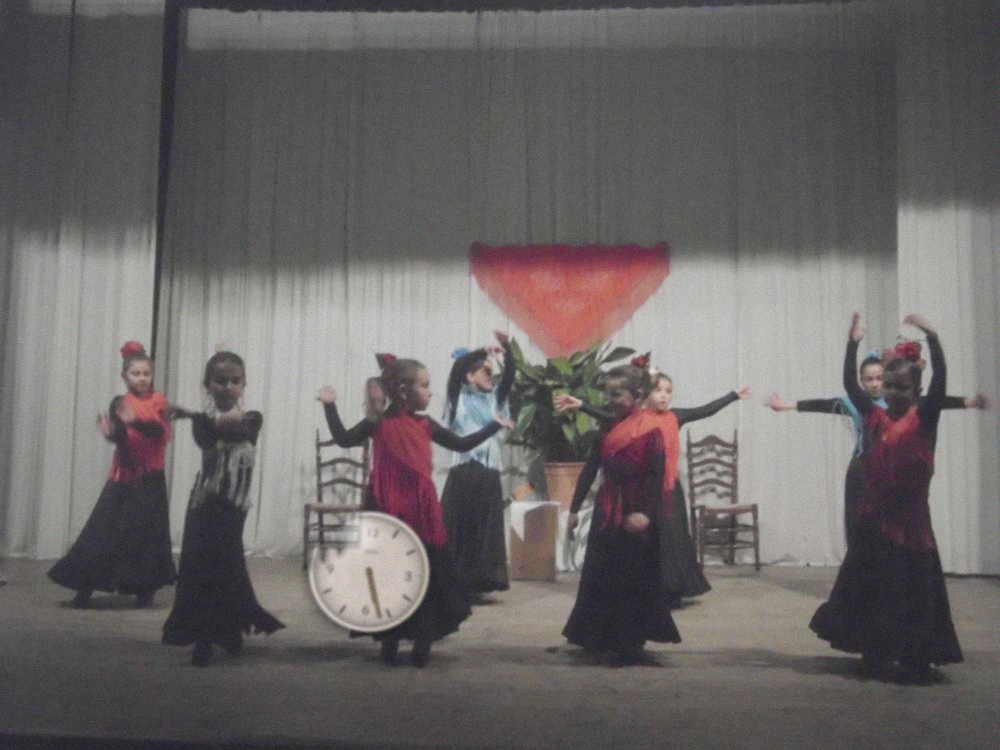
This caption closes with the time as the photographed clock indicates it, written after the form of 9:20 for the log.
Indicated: 5:27
